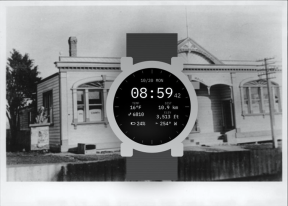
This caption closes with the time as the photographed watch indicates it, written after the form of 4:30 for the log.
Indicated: 8:59
